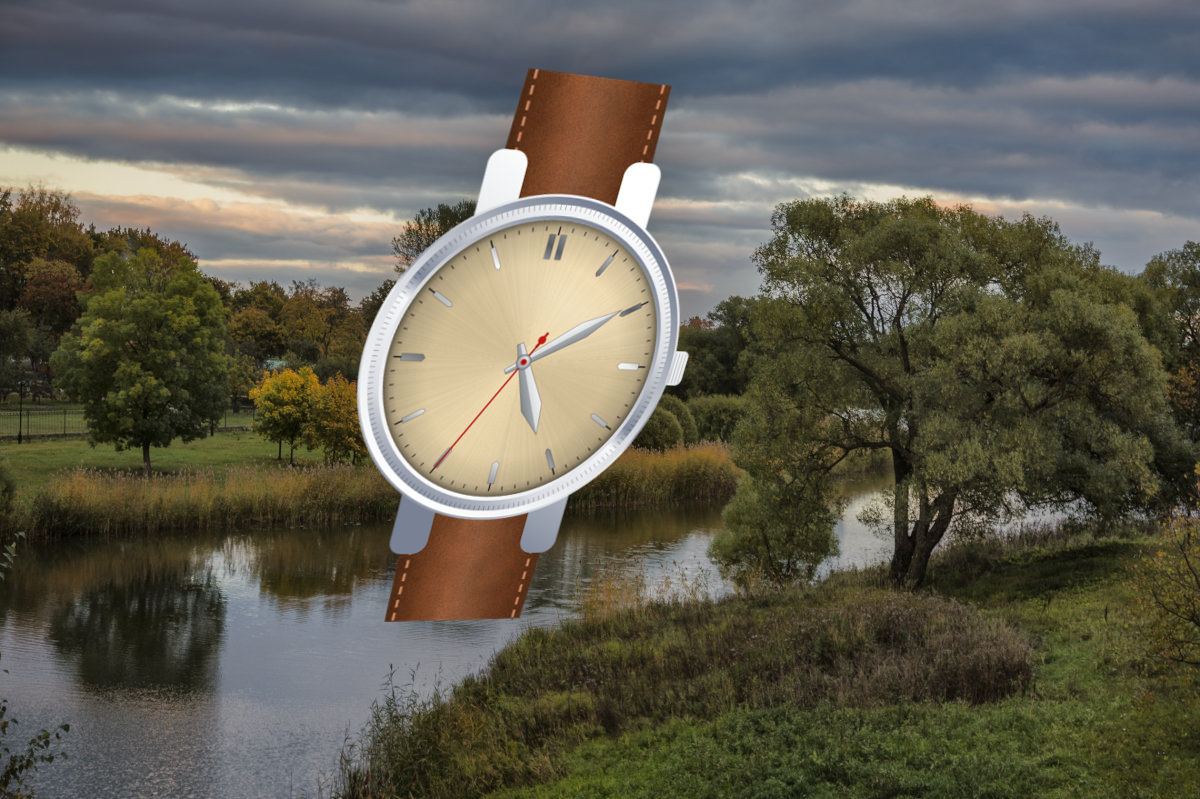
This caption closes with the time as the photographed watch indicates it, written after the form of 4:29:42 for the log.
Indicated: 5:09:35
